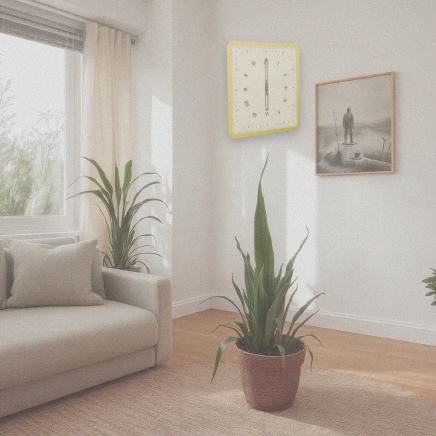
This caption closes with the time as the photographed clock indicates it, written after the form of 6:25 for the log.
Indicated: 6:00
